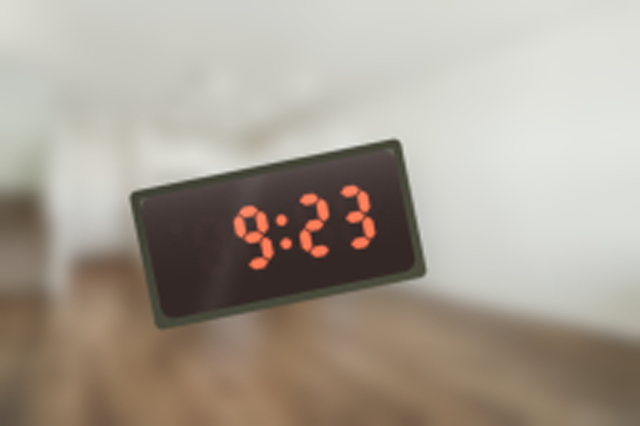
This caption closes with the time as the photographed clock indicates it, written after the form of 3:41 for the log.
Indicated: 9:23
